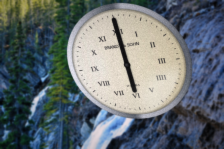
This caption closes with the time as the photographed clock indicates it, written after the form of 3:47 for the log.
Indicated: 6:00
